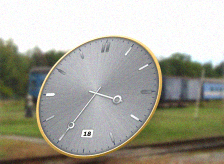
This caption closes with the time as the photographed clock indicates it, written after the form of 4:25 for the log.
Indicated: 3:35
